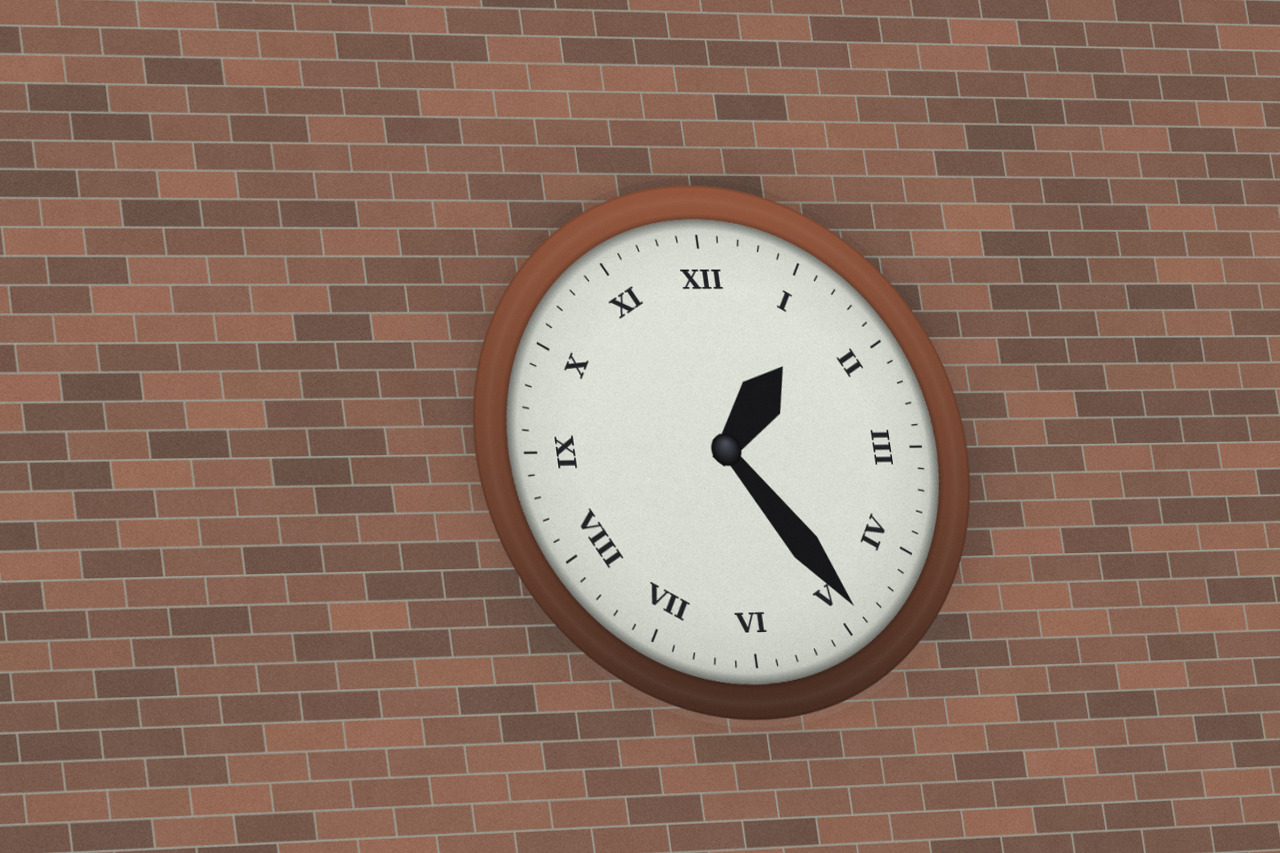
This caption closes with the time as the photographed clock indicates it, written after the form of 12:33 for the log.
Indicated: 1:24
